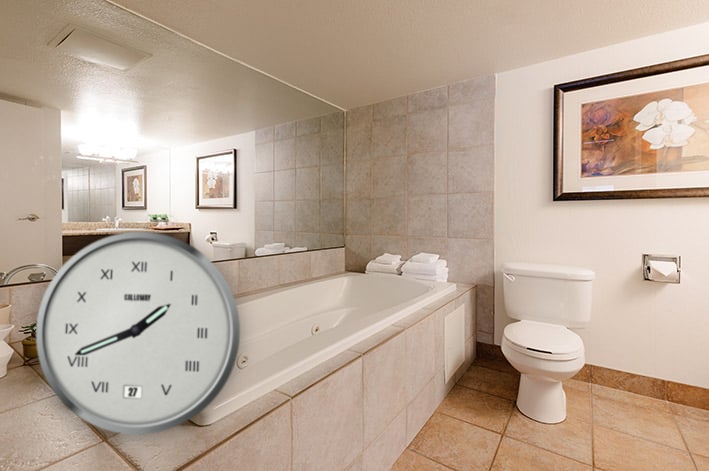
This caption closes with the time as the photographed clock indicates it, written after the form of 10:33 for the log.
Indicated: 1:41
